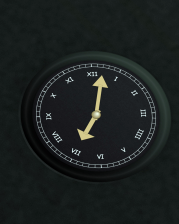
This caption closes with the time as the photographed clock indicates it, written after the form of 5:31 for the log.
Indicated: 7:02
